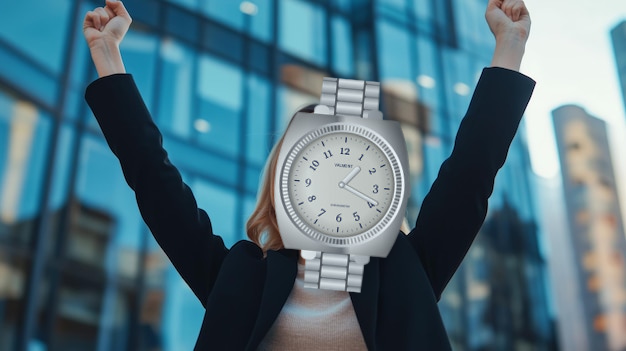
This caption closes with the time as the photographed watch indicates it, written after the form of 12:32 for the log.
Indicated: 1:19
